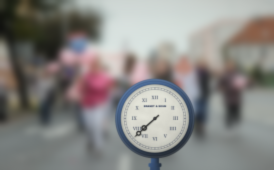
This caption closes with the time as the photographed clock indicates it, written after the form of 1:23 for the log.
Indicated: 7:38
